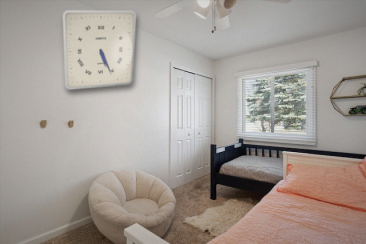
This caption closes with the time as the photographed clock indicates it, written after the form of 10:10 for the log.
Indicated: 5:26
